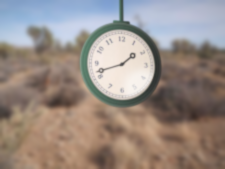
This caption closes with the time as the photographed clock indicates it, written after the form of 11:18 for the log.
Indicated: 1:42
